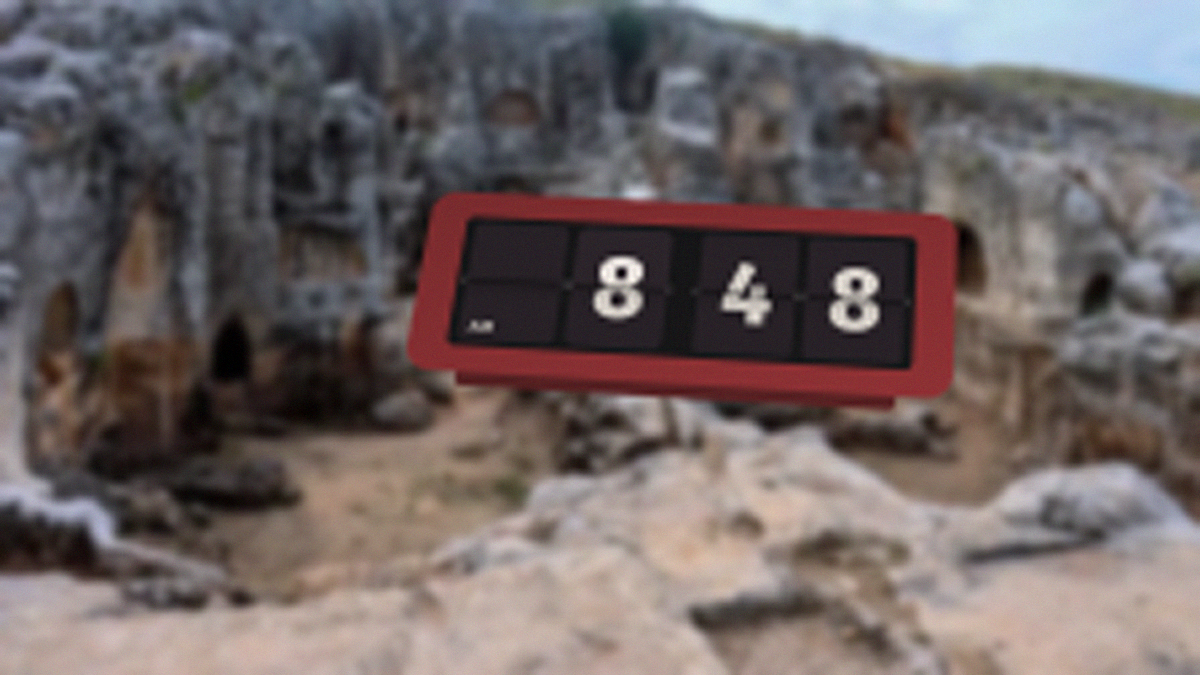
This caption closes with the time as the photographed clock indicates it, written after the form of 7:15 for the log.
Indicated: 8:48
